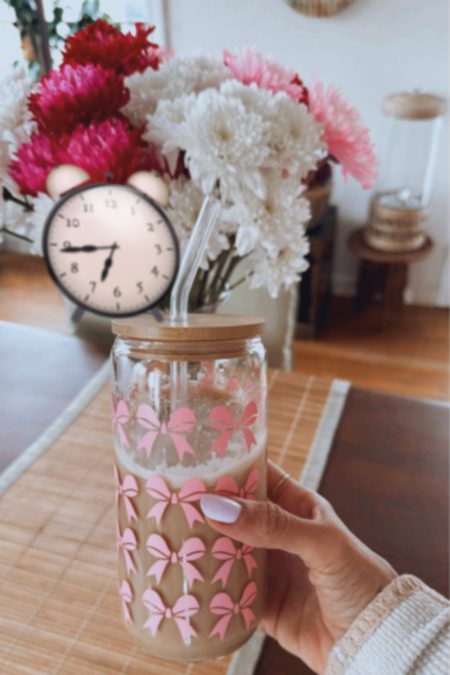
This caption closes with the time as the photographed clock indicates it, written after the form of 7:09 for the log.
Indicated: 6:44
